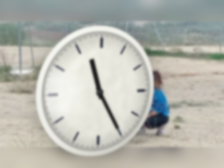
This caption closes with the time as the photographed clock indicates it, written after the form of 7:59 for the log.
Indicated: 11:25
